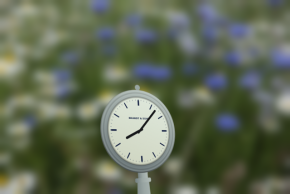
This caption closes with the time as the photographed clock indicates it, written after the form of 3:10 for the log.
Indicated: 8:07
